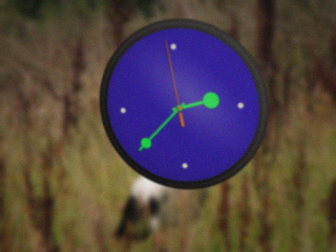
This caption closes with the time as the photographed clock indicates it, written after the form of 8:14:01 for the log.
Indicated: 2:37:59
